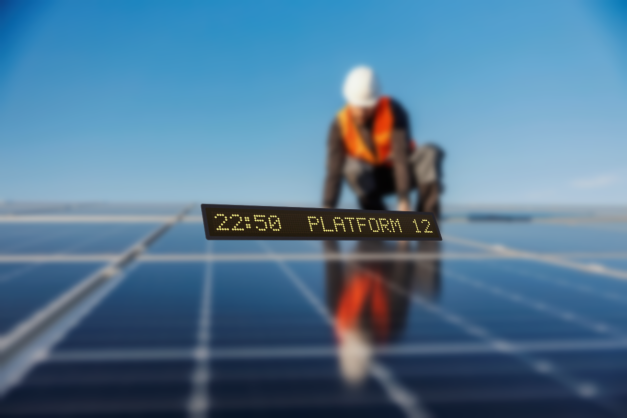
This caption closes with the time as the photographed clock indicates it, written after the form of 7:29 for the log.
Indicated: 22:50
